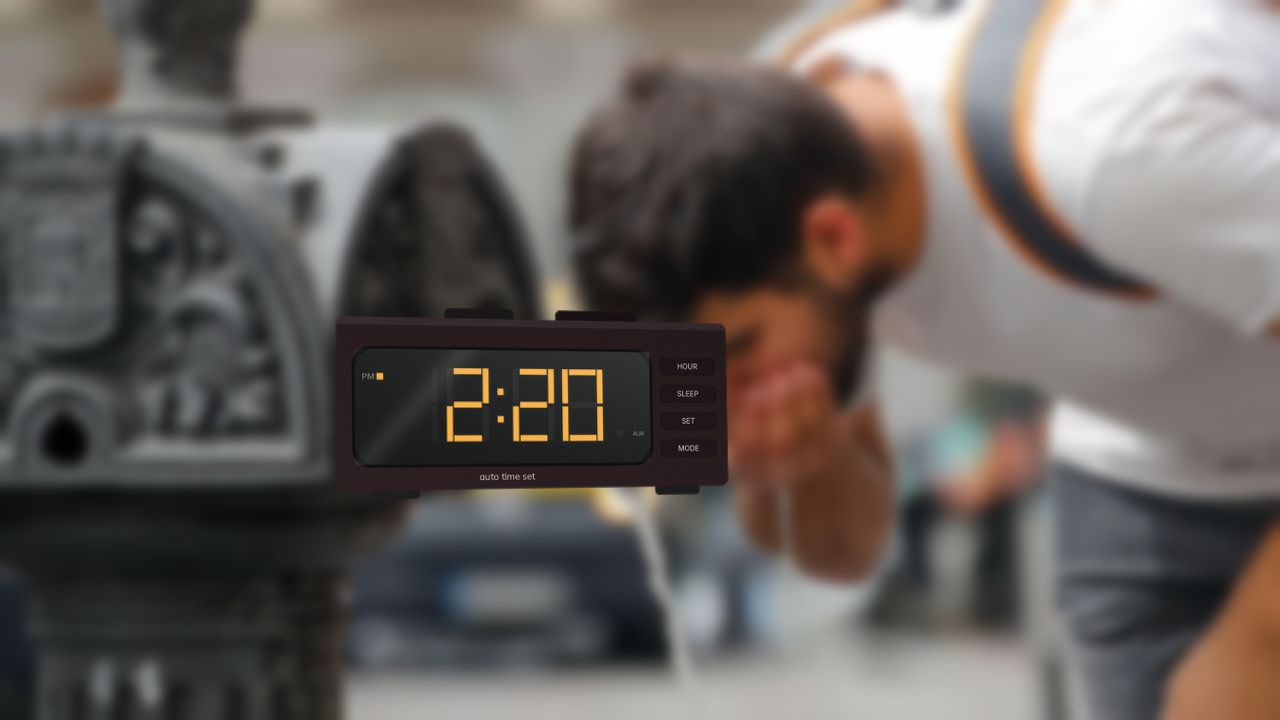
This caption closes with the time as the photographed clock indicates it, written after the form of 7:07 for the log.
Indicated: 2:20
